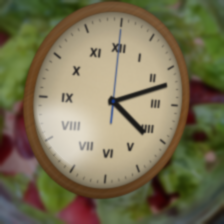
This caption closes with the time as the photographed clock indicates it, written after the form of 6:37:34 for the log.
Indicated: 4:12:00
